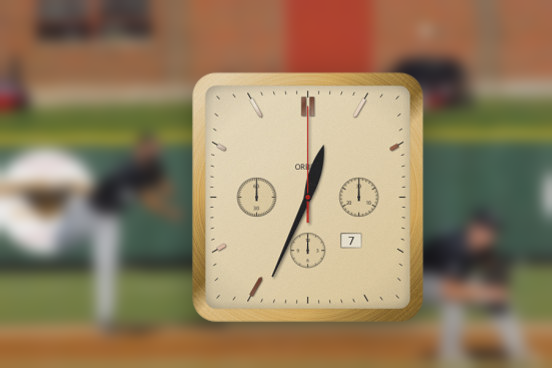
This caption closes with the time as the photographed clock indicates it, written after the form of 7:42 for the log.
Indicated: 12:34
